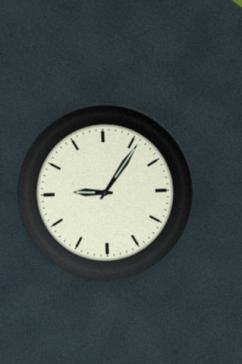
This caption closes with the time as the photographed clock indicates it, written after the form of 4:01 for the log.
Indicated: 9:06
